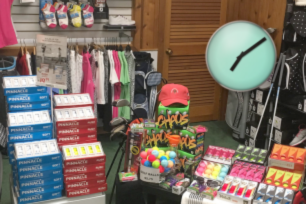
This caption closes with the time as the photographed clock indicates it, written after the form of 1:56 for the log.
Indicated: 7:09
